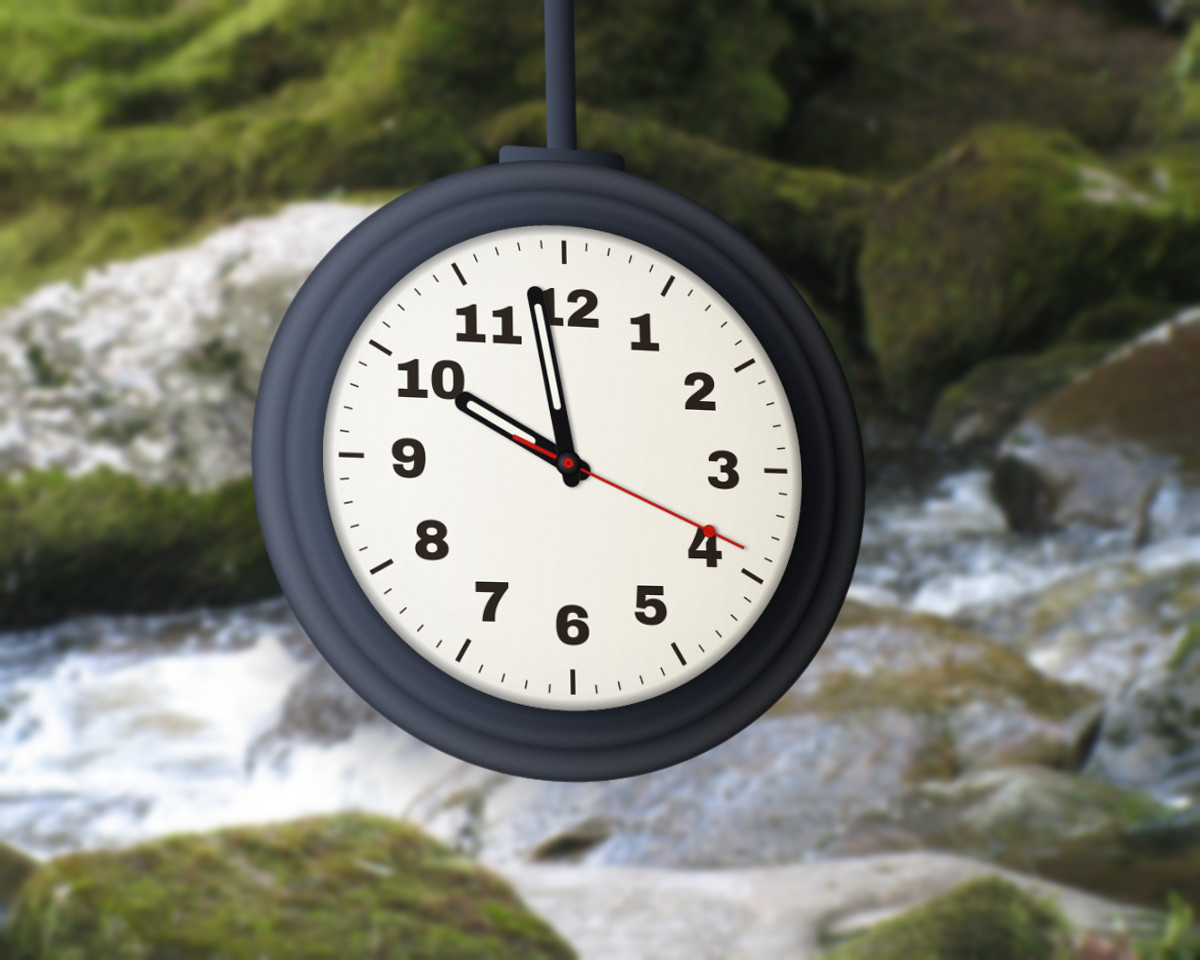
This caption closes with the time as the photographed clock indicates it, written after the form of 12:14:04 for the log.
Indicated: 9:58:19
